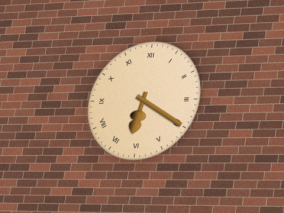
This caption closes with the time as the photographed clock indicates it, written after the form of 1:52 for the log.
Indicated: 6:20
